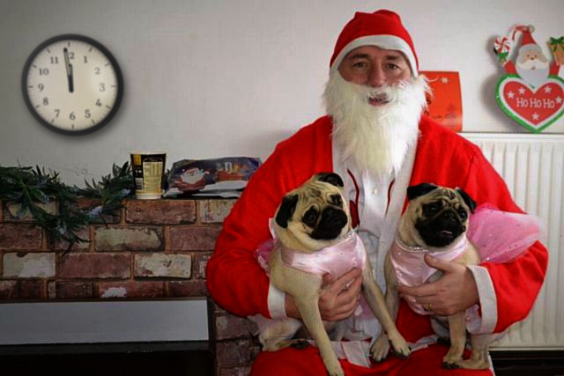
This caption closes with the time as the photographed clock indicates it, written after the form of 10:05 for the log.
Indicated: 11:59
